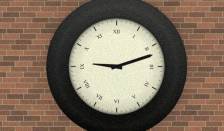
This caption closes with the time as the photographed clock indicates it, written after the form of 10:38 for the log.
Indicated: 9:12
